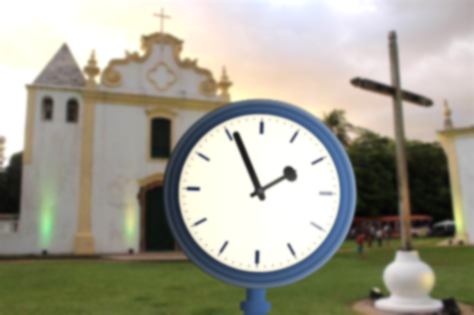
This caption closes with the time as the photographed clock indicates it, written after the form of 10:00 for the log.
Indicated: 1:56
